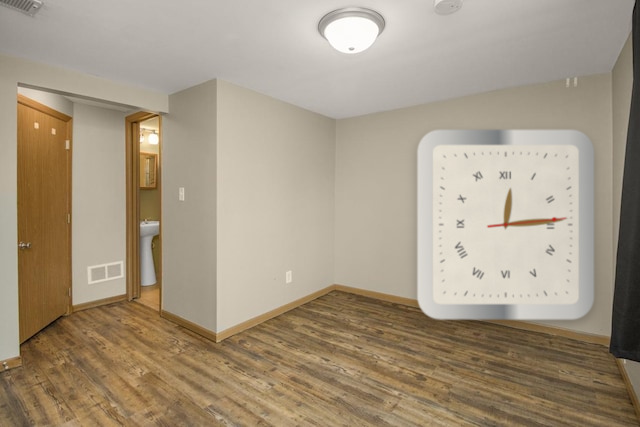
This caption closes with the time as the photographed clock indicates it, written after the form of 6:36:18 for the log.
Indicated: 12:14:14
